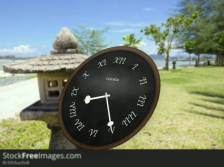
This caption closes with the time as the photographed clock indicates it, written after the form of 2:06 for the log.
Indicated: 8:25
